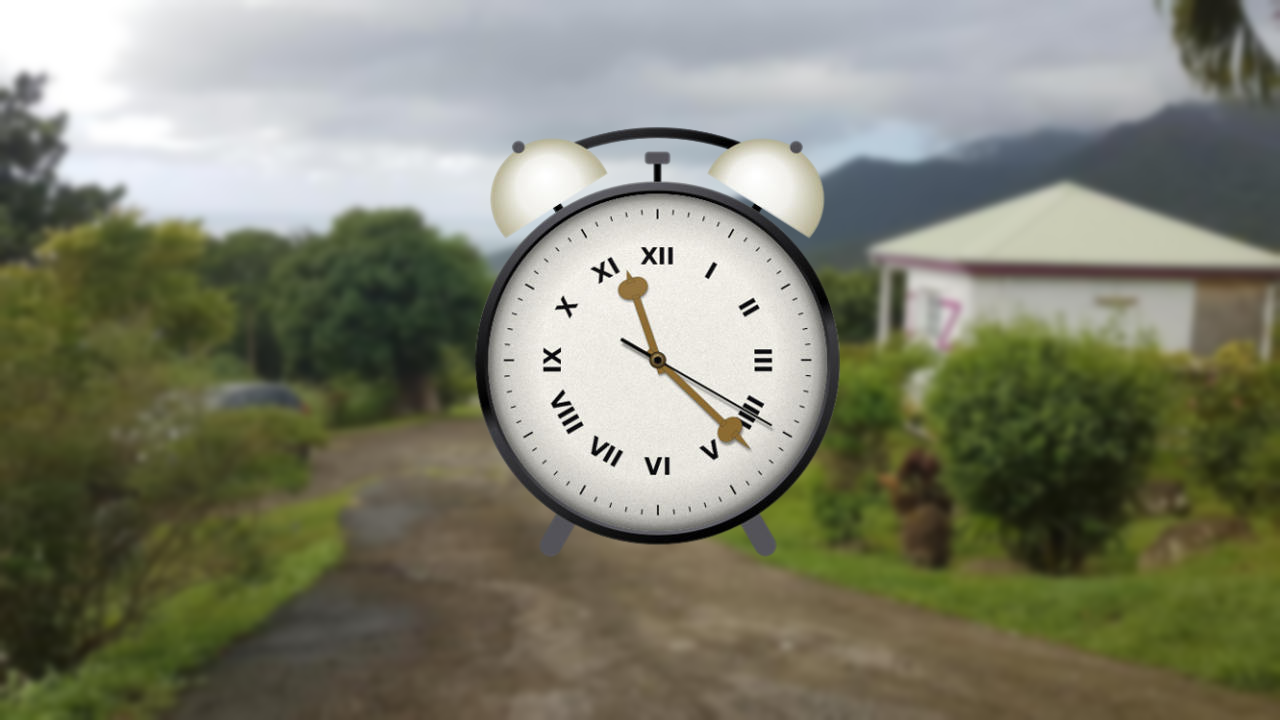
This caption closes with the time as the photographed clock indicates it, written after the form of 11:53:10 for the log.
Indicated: 11:22:20
